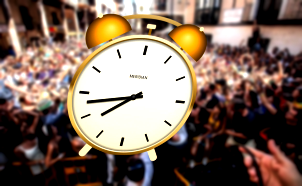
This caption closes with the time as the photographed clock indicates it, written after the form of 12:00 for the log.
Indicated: 7:43
